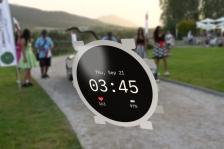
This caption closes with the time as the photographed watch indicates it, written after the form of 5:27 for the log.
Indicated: 3:45
